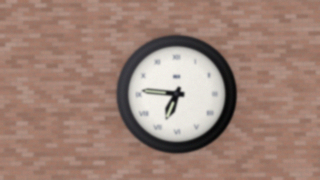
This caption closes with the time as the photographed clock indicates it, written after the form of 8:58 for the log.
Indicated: 6:46
